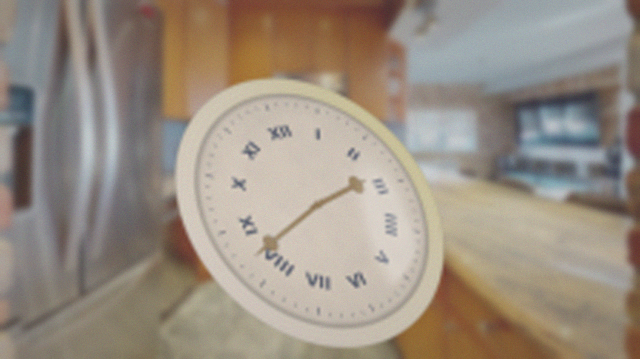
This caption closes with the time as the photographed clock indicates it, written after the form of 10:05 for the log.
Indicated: 2:42
